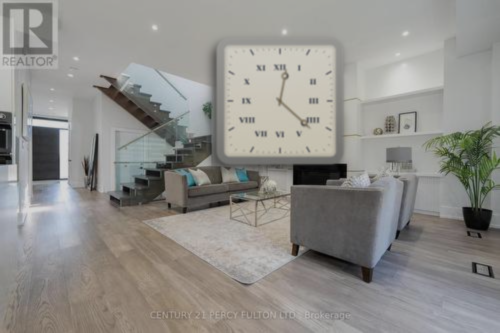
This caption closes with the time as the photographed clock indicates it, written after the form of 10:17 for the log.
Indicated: 12:22
